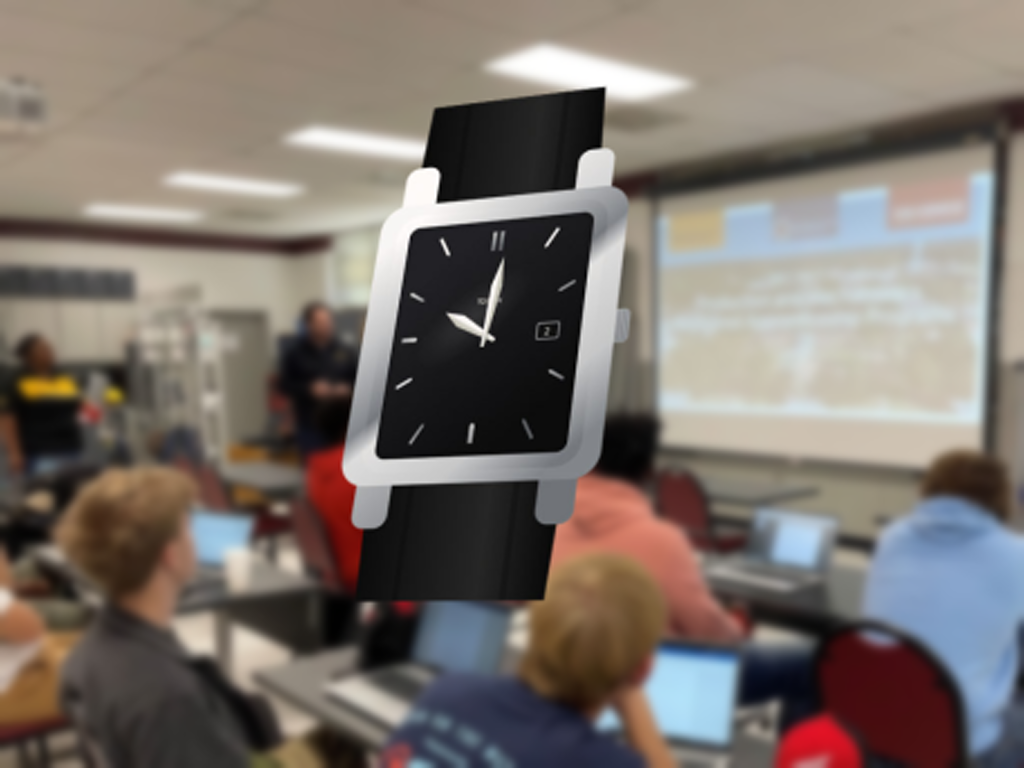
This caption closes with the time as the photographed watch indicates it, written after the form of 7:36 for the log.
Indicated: 10:01
